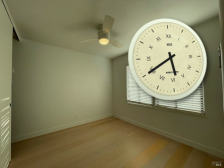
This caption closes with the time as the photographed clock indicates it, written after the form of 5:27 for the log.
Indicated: 5:40
